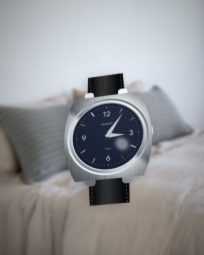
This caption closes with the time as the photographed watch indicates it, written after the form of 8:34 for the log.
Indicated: 3:06
